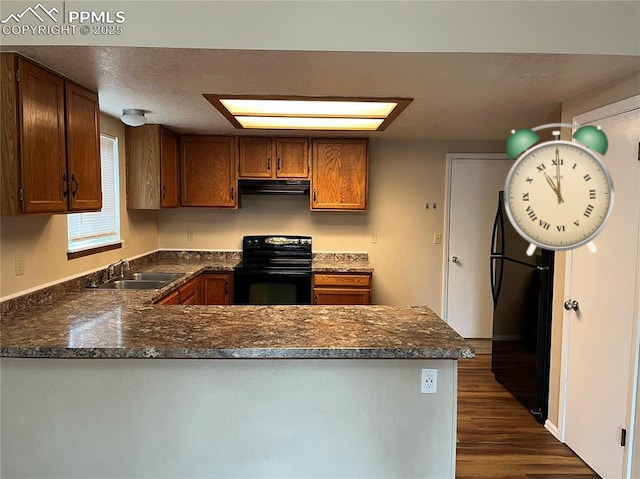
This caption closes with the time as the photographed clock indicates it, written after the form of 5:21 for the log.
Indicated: 11:00
